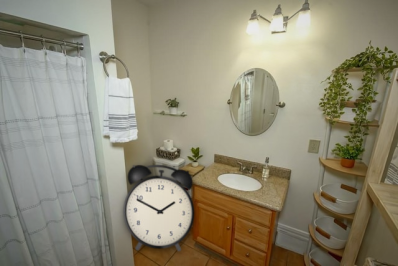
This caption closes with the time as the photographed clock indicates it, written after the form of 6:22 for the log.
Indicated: 1:49
